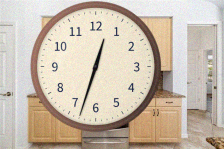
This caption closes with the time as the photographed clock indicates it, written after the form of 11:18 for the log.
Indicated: 12:33
